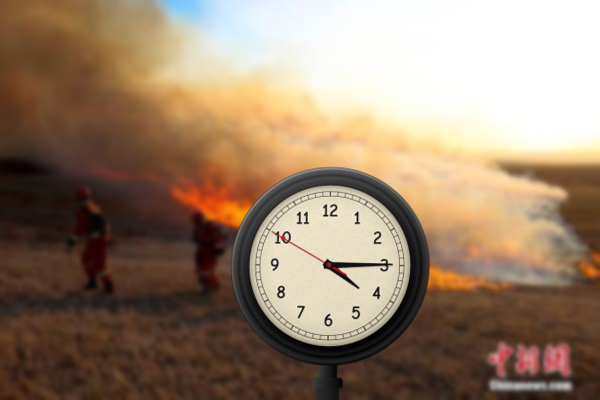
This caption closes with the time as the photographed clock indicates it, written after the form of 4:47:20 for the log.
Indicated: 4:14:50
